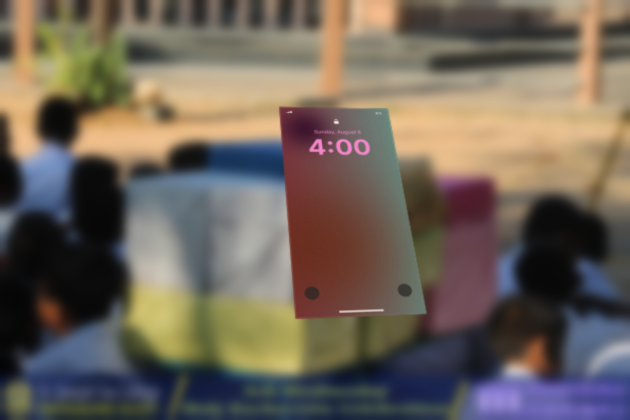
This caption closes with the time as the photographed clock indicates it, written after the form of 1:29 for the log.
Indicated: 4:00
